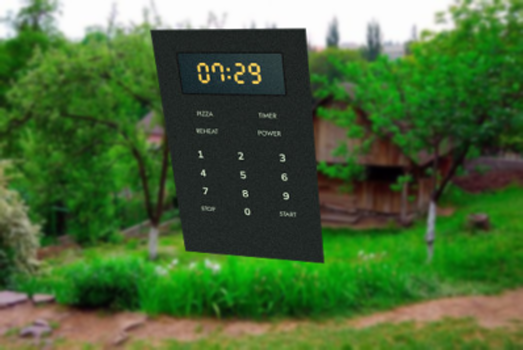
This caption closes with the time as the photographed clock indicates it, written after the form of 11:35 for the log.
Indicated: 7:29
